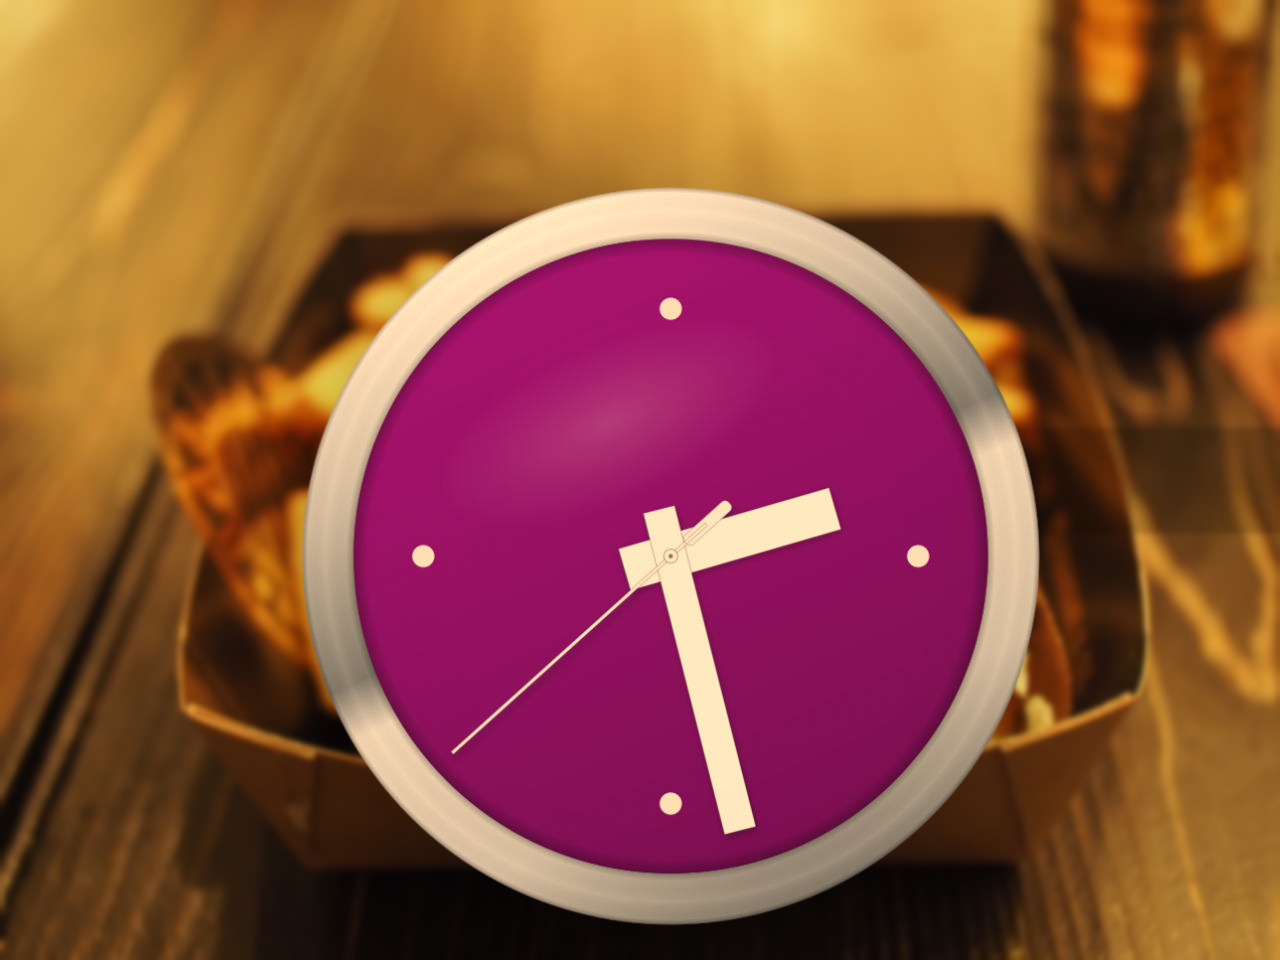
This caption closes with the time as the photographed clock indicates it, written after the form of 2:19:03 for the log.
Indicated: 2:27:38
